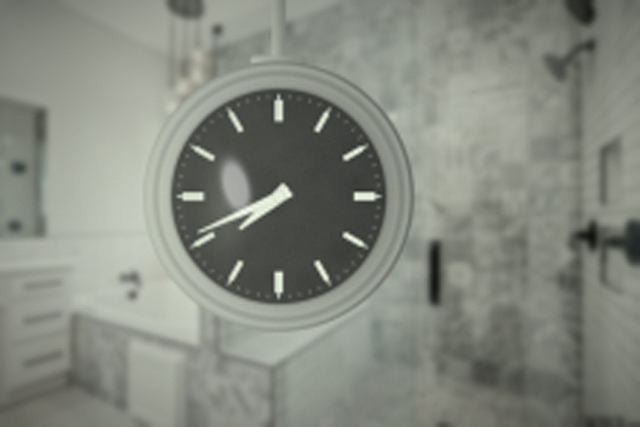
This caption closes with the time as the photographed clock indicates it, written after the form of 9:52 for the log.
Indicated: 7:41
